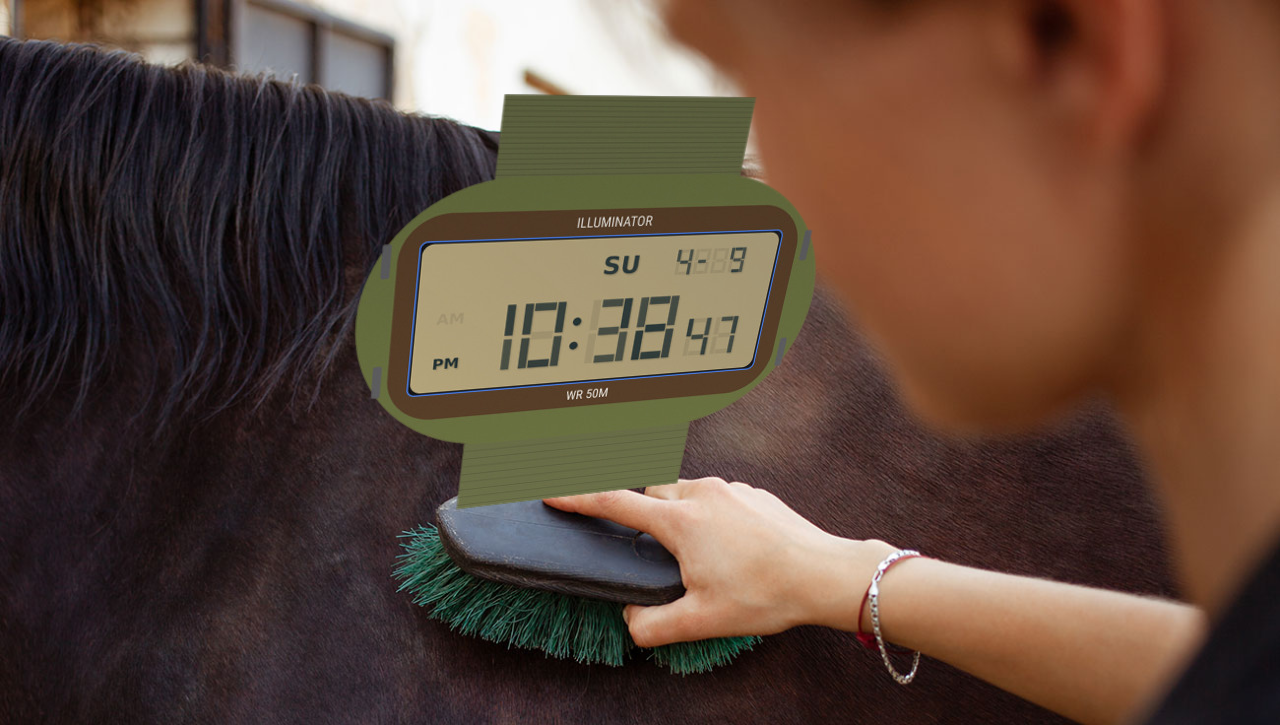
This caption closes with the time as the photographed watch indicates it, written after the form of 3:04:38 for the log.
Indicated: 10:38:47
